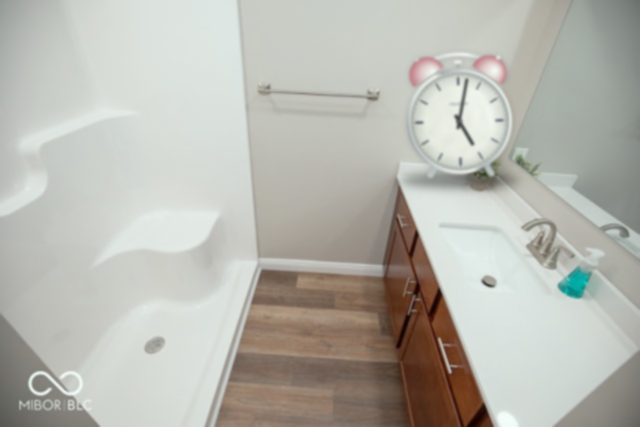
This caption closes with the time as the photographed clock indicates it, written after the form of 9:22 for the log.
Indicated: 5:02
